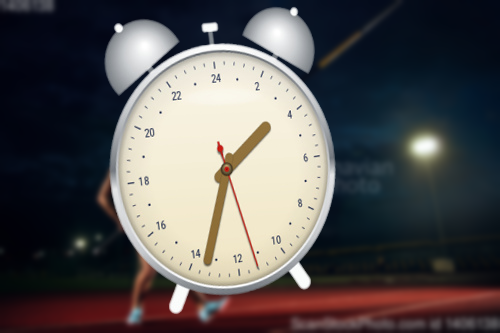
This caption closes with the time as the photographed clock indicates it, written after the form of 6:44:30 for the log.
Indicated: 3:33:28
